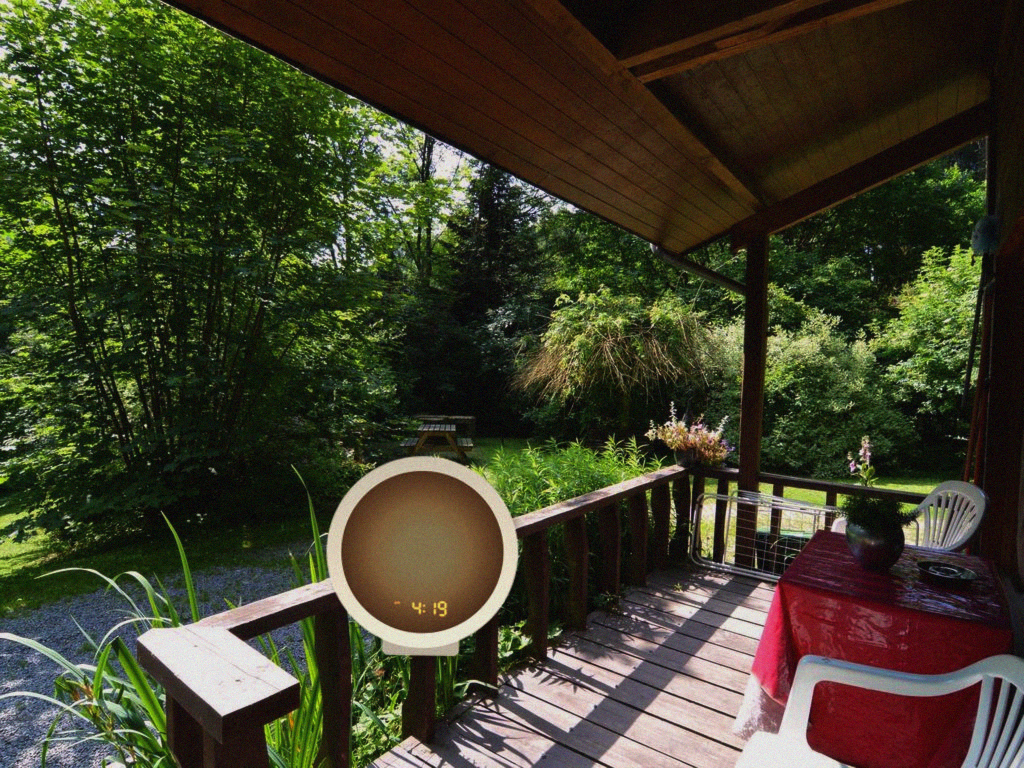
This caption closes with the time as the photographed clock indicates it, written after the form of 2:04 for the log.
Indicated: 4:19
